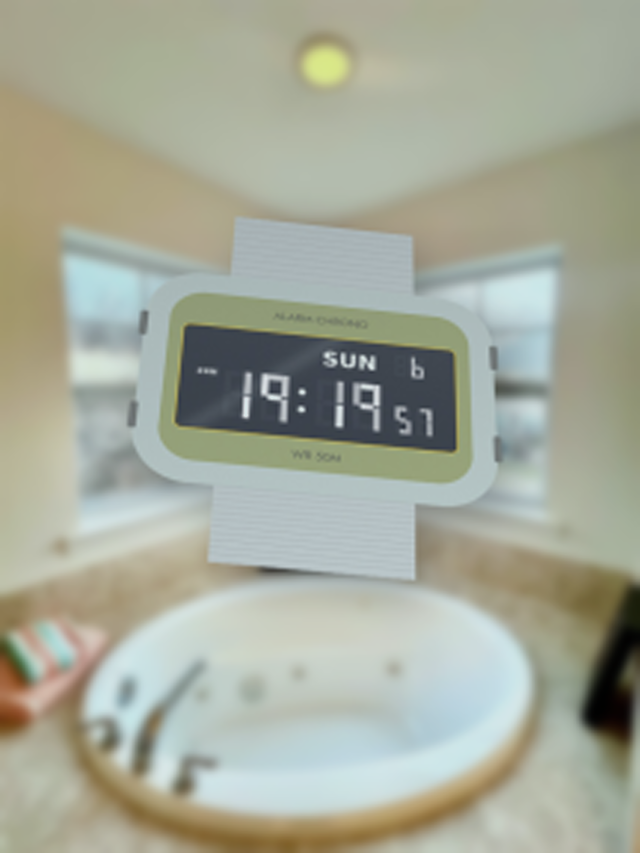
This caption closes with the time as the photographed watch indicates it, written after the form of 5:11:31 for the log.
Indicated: 19:19:57
